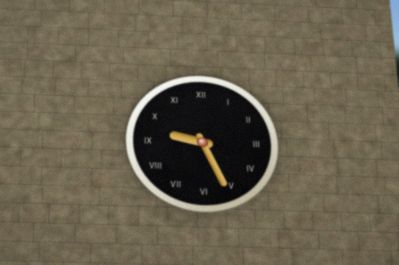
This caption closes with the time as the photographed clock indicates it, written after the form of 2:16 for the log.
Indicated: 9:26
